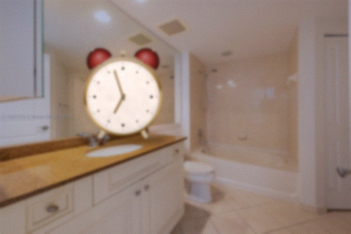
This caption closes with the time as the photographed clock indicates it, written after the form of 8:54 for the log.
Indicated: 6:57
